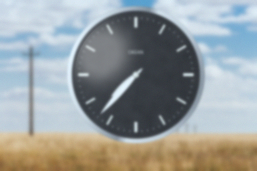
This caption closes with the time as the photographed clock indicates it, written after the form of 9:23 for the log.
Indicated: 7:37
